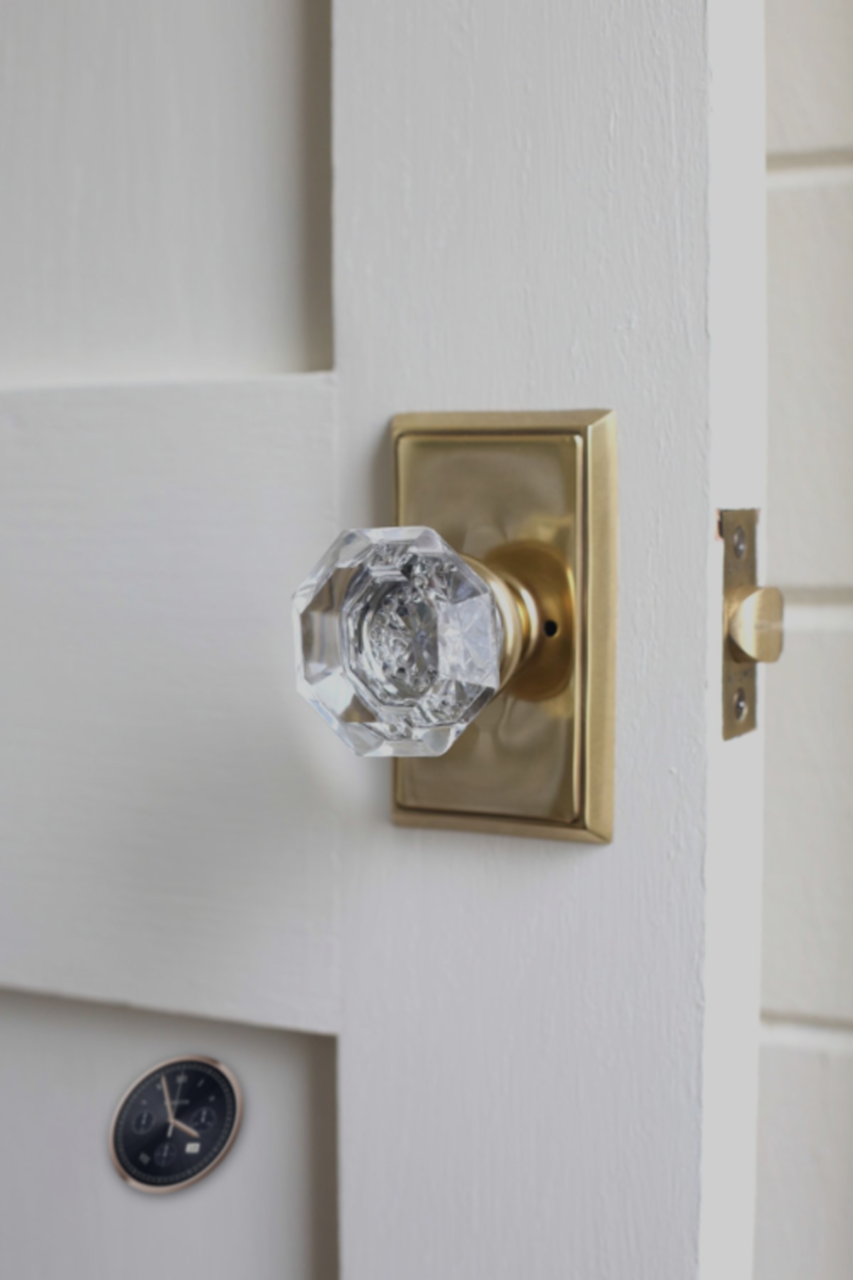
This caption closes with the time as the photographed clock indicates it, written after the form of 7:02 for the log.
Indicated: 3:56
